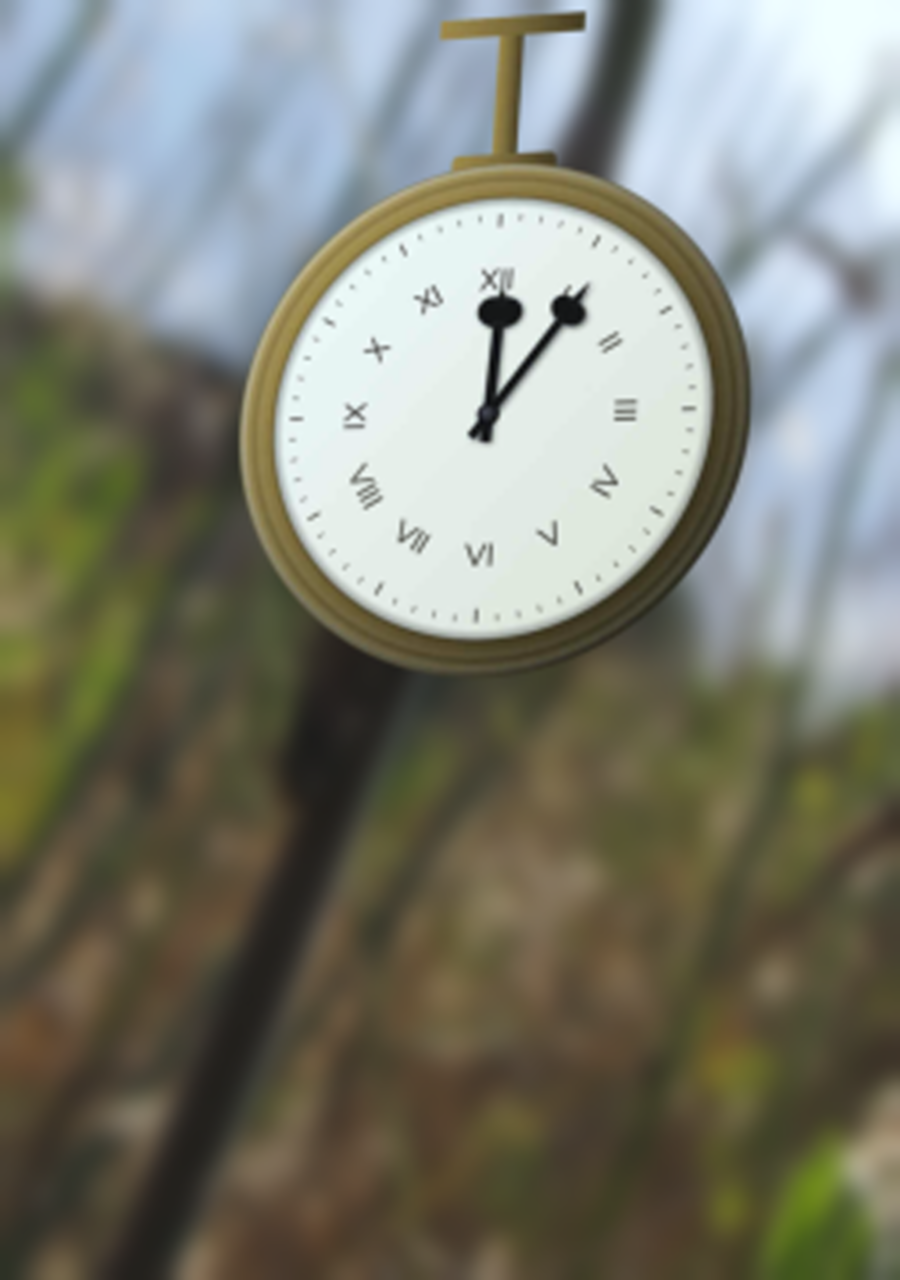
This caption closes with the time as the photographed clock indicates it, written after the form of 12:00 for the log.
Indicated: 12:06
